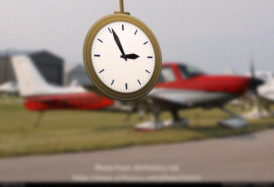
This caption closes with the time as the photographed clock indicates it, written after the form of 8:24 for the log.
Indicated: 2:56
